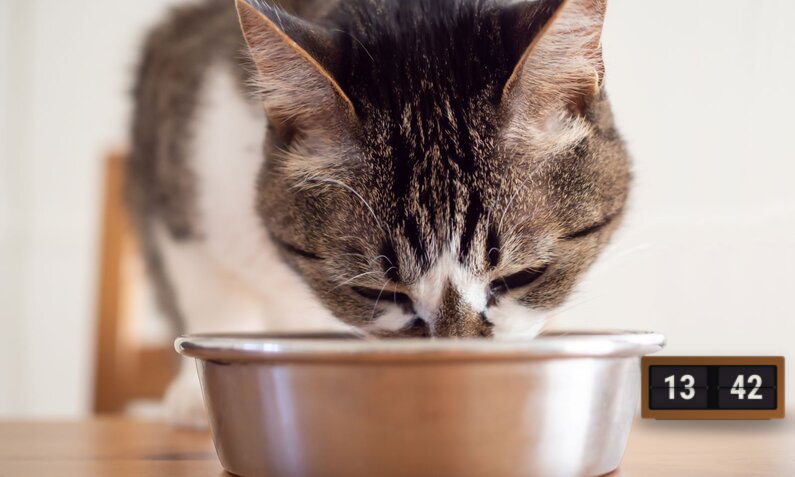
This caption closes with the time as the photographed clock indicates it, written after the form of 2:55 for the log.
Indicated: 13:42
